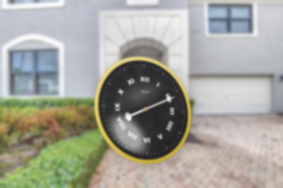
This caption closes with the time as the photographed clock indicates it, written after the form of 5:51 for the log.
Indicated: 8:11
